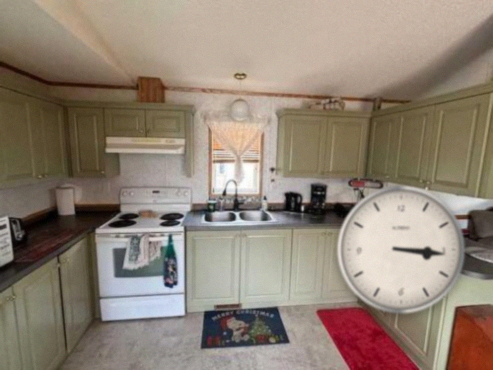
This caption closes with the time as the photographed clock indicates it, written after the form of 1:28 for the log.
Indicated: 3:16
